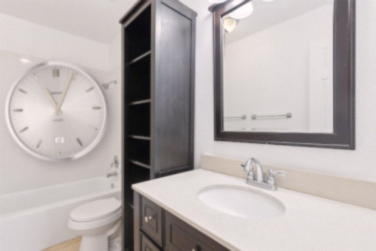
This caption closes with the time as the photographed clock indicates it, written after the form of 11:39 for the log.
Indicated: 11:04
